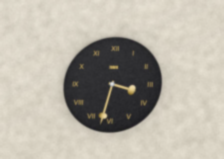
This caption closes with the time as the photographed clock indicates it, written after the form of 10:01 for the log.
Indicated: 3:32
